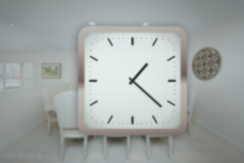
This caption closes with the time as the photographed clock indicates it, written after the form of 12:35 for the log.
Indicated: 1:22
